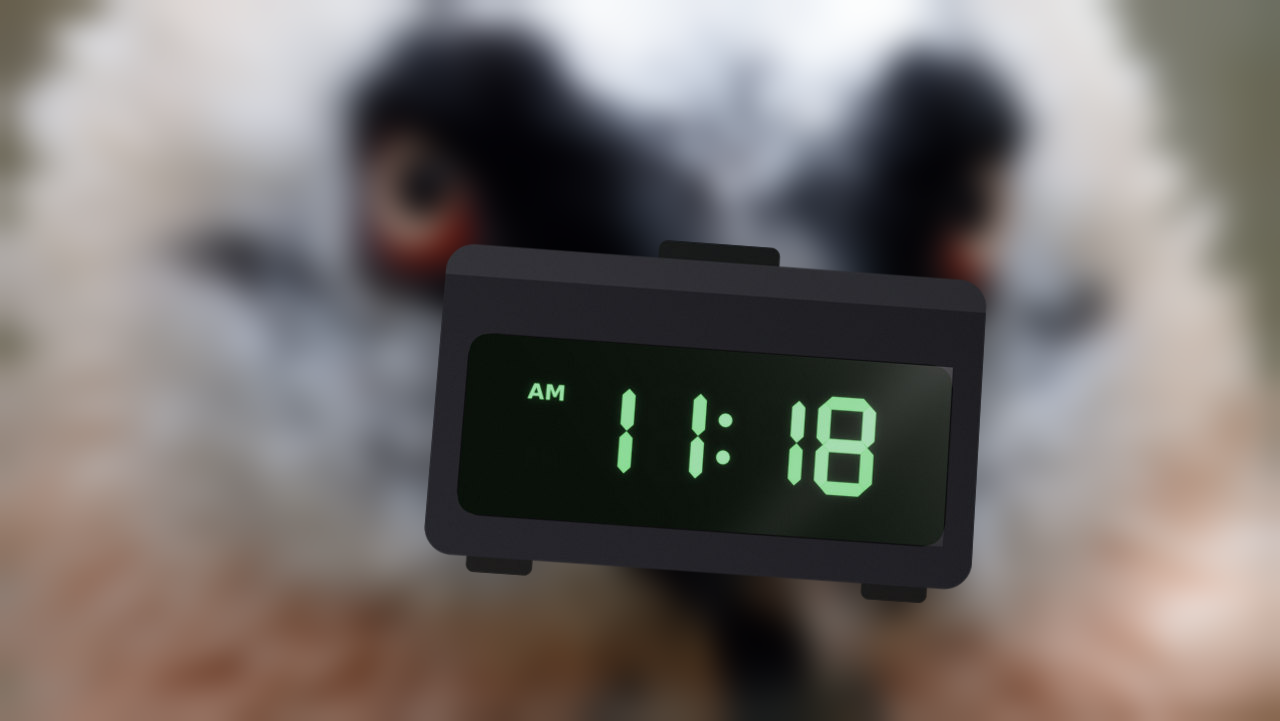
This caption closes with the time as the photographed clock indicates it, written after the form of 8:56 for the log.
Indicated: 11:18
